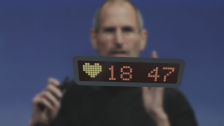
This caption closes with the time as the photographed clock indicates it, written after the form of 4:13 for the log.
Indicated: 18:47
